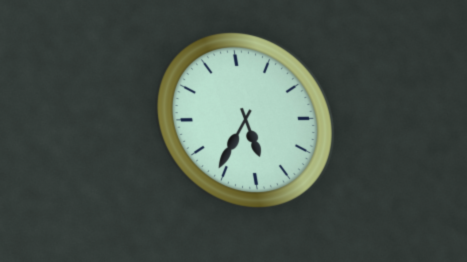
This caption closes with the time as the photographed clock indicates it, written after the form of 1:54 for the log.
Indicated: 5:36
